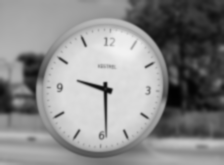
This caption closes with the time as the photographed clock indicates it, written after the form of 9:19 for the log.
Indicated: 9:29
